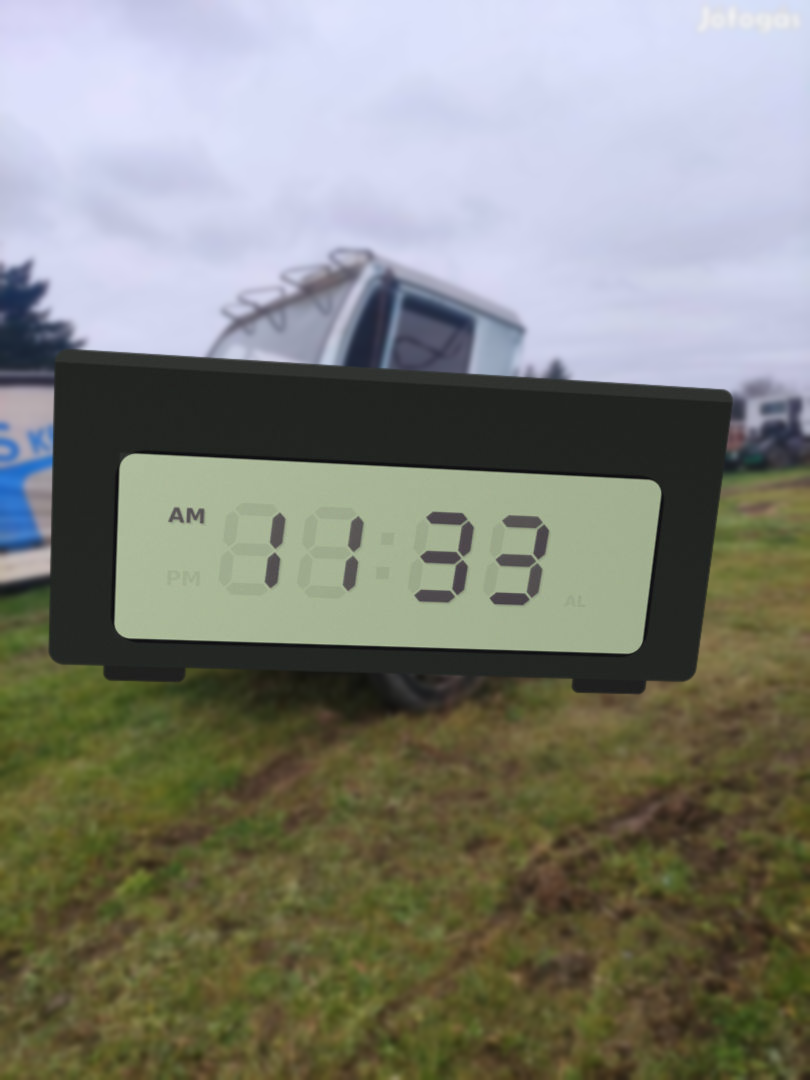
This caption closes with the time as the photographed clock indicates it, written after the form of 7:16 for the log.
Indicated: 11:33
